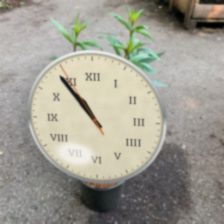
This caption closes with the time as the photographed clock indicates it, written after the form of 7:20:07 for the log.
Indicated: 10:53:55
